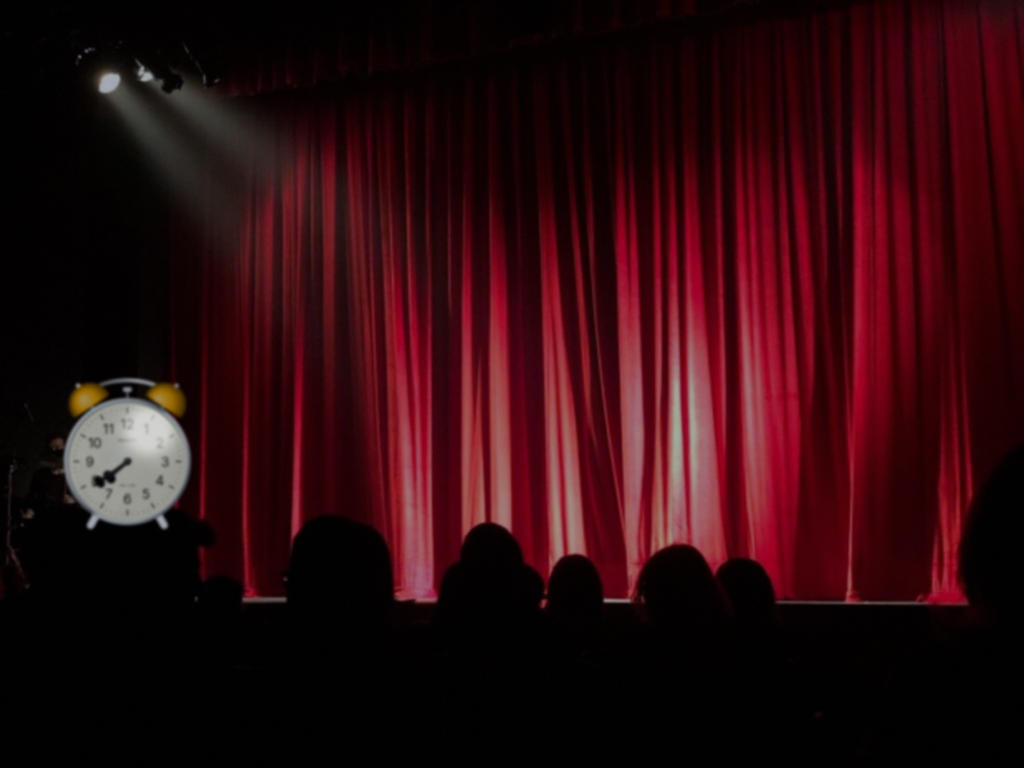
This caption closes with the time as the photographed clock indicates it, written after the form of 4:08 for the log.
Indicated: 7:39
